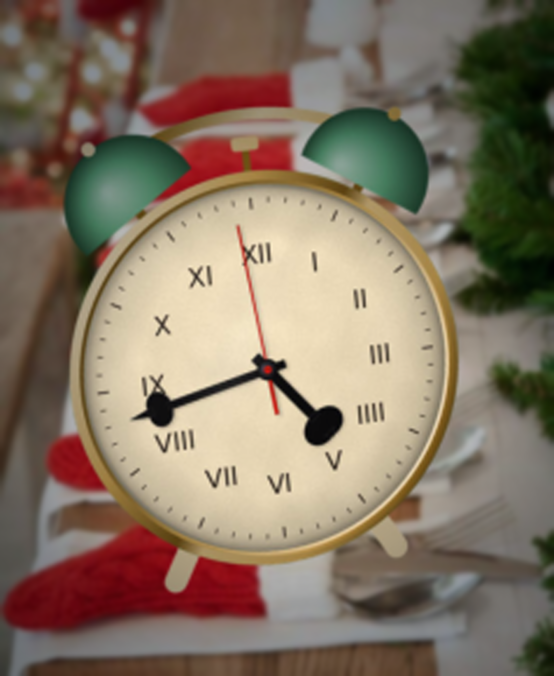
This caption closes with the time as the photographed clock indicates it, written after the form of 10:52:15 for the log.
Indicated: 4:42:59
